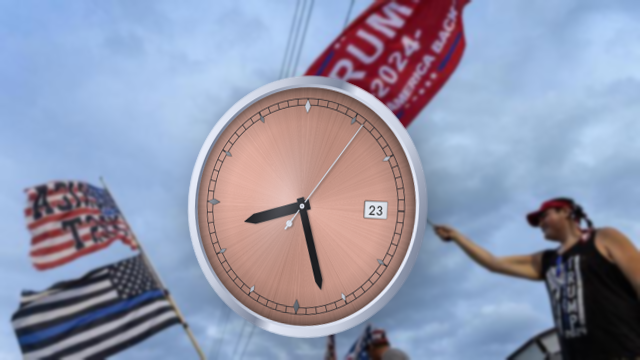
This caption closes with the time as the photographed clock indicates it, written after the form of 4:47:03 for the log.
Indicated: 8:27:06
